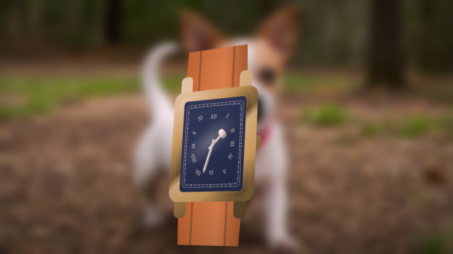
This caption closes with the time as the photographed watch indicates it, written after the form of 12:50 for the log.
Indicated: 1:33
